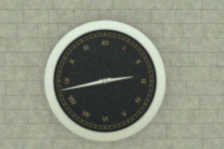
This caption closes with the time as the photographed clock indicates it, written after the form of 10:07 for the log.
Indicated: 2:43
